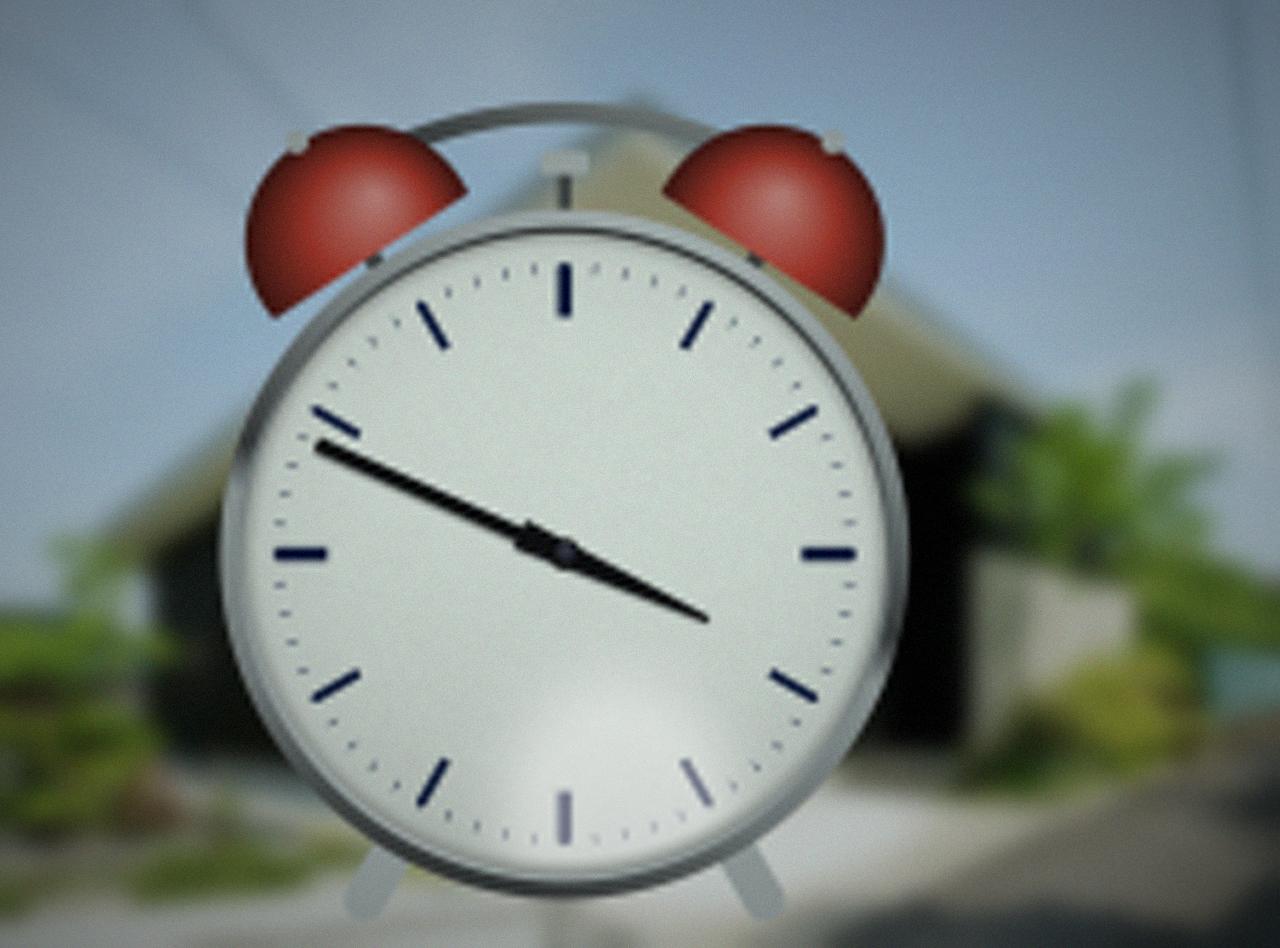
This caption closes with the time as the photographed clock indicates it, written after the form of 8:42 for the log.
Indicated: 3:49
